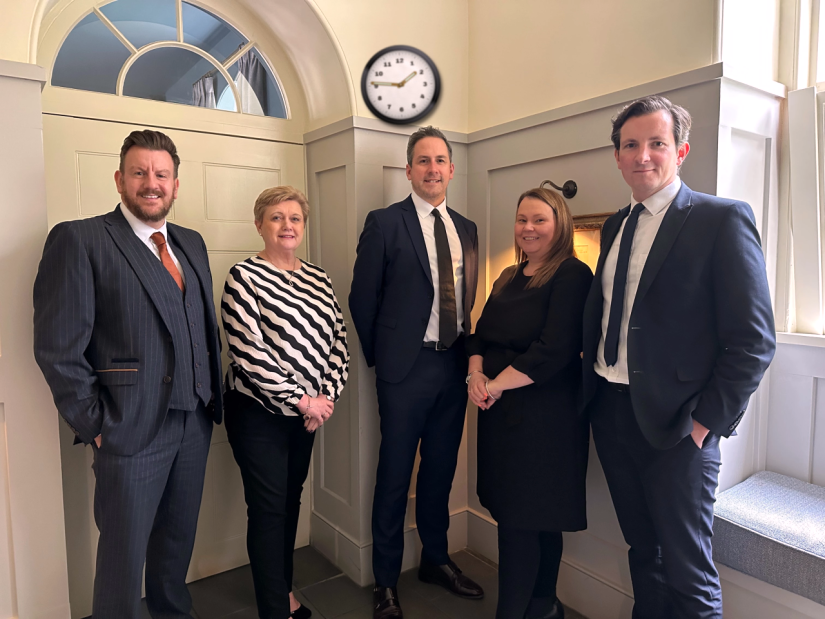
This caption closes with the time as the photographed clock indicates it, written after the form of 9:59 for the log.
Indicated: 1:46
